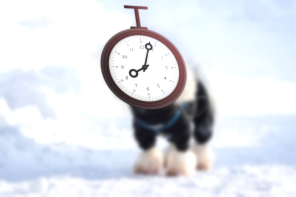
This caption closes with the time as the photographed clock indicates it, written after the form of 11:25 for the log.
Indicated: 8:03
